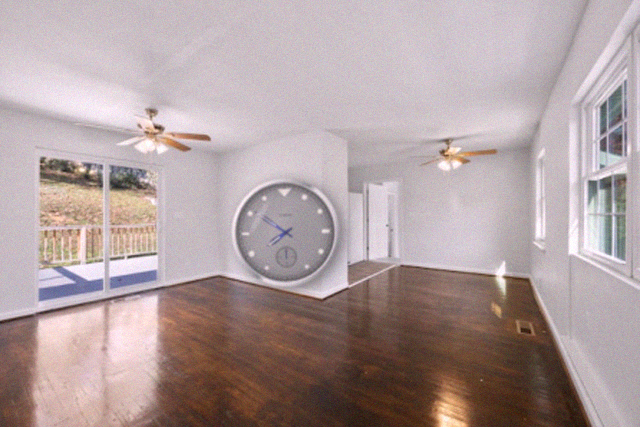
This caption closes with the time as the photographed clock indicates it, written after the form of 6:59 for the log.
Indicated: 7:51
